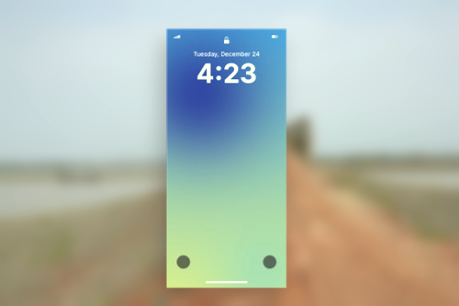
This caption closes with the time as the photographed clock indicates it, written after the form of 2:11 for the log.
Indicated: 4:23
